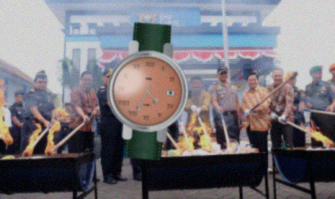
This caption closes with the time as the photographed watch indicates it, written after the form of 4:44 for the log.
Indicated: 4:34
